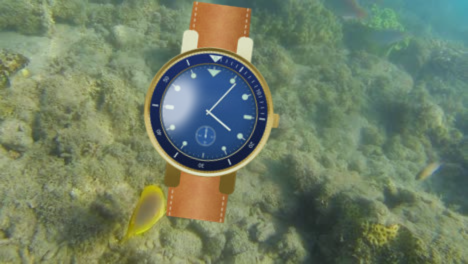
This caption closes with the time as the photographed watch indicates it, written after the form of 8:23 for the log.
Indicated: 4:06
